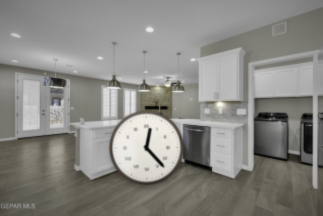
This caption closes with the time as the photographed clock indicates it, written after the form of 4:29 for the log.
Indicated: 12:23
